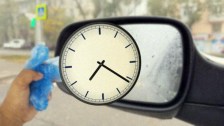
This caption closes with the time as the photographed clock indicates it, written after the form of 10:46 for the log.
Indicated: 7:21
